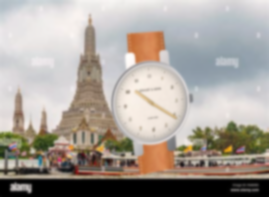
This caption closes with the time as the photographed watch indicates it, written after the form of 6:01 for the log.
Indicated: 10:21
